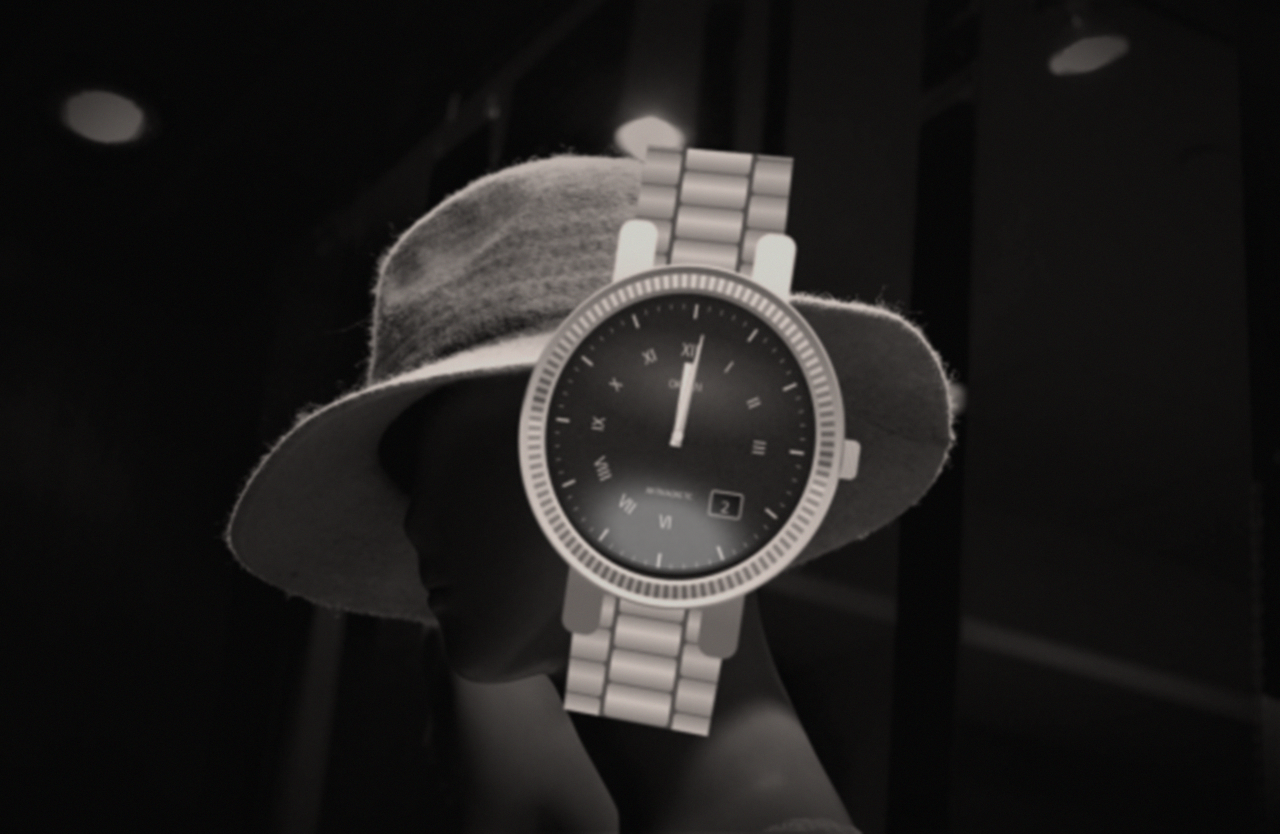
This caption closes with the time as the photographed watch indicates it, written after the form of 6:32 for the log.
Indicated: 12:01
